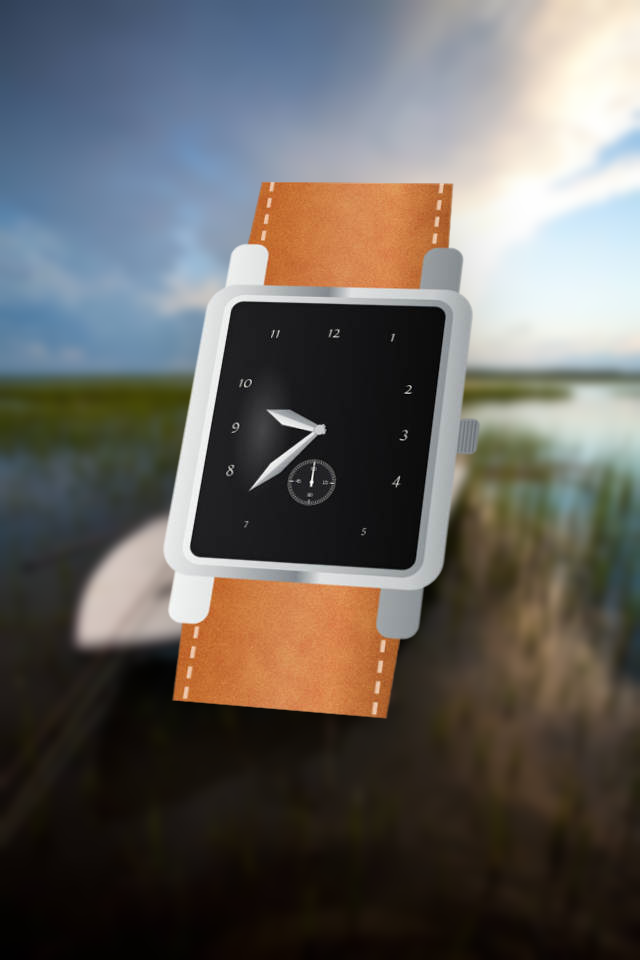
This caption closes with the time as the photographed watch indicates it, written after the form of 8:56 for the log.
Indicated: 9:37
